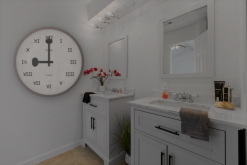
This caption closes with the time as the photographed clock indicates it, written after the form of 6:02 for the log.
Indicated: 9:00
